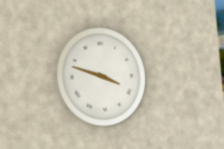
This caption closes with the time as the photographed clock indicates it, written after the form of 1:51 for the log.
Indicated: 3:48
